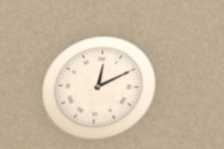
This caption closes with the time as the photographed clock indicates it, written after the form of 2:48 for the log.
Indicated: 12:10
